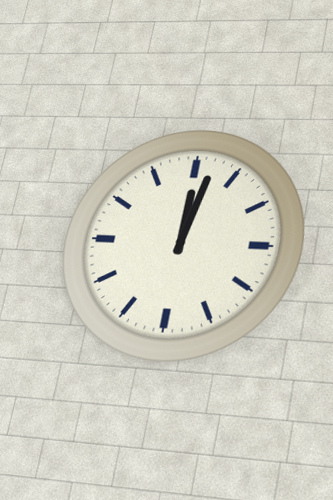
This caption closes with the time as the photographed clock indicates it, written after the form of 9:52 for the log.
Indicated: 12:02
